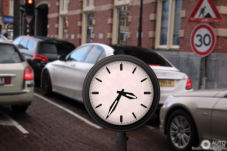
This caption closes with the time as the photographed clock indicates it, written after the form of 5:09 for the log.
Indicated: 3:35
